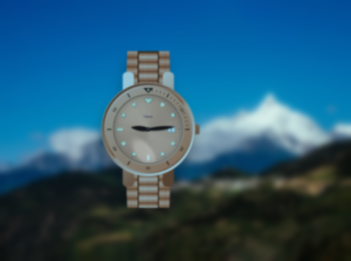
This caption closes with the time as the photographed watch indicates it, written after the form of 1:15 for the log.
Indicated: 9:14
